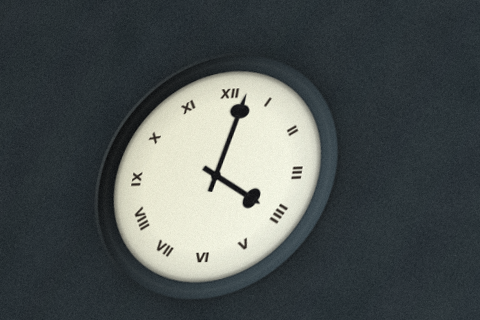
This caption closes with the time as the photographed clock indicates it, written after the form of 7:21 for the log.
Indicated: 4:02
